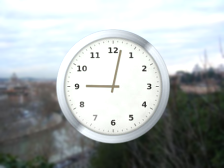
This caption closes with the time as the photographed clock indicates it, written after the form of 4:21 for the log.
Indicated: 9:02
